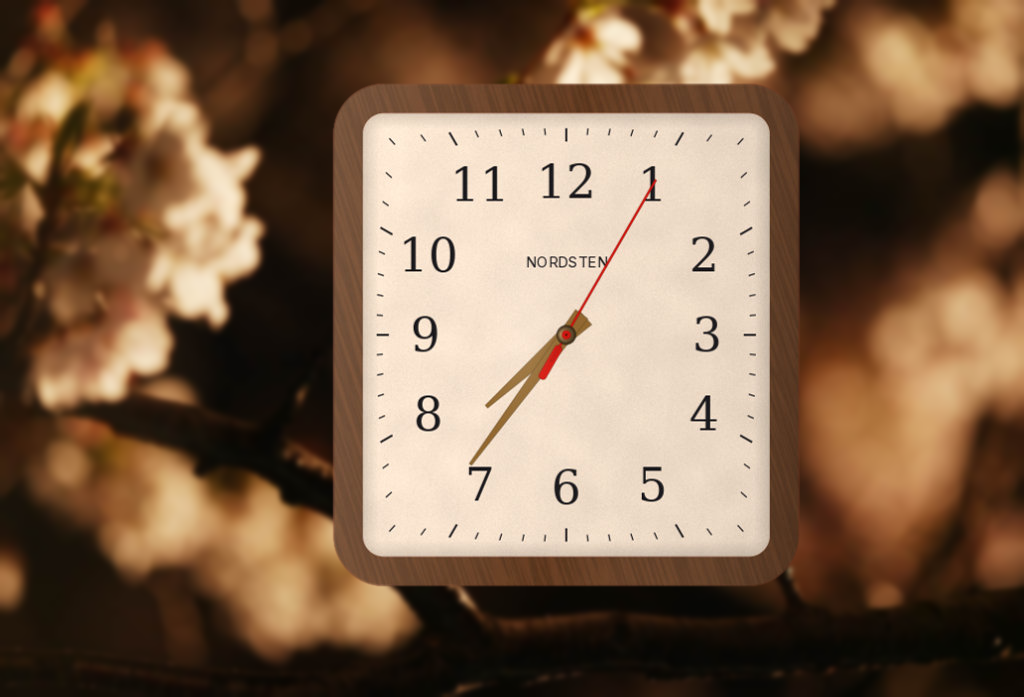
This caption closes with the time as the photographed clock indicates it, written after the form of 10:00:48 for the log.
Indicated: 7:36:05
